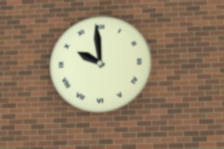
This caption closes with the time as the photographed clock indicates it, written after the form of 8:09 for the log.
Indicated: 9:59
